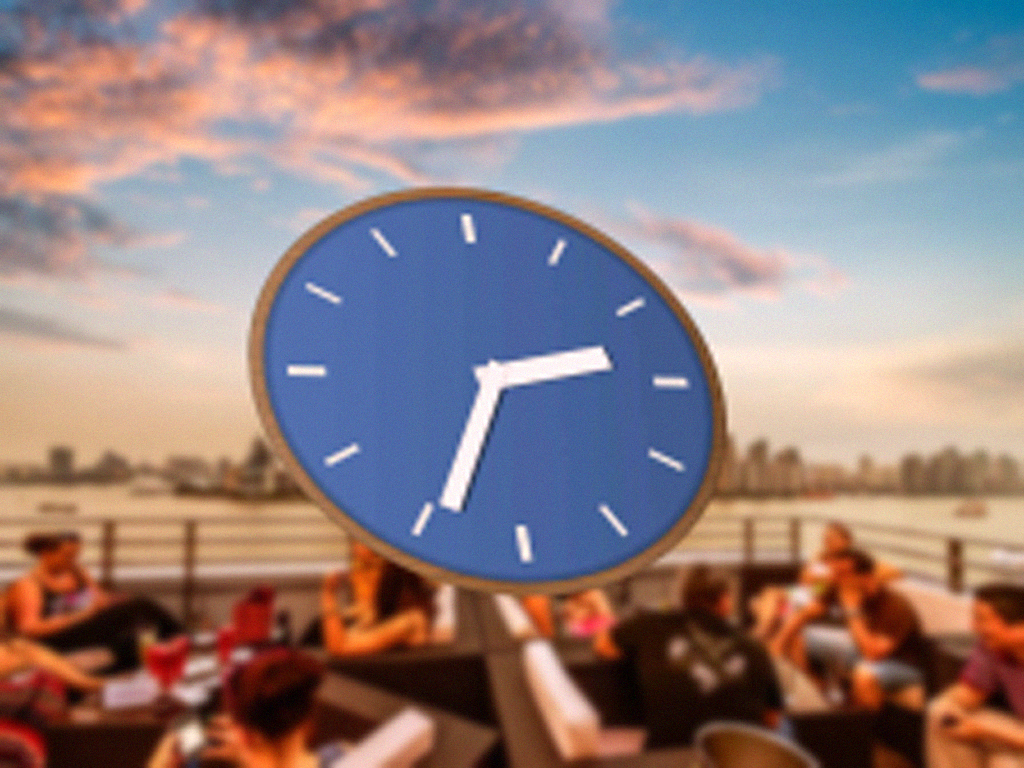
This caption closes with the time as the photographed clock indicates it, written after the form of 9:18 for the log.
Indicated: 2:34
